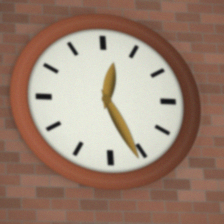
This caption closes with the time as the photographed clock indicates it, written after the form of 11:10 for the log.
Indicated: 12:26
